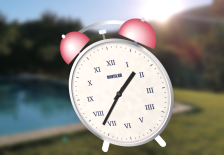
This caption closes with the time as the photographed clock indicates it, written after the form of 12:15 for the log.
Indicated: 1:37
